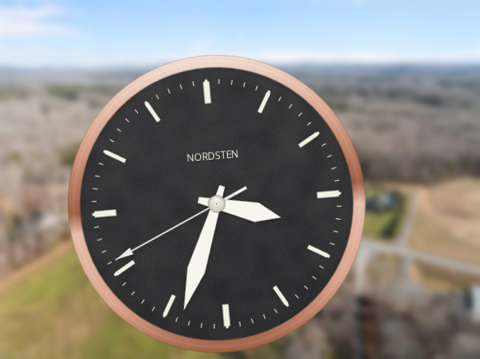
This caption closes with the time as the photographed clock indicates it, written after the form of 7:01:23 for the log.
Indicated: 3:33:41
